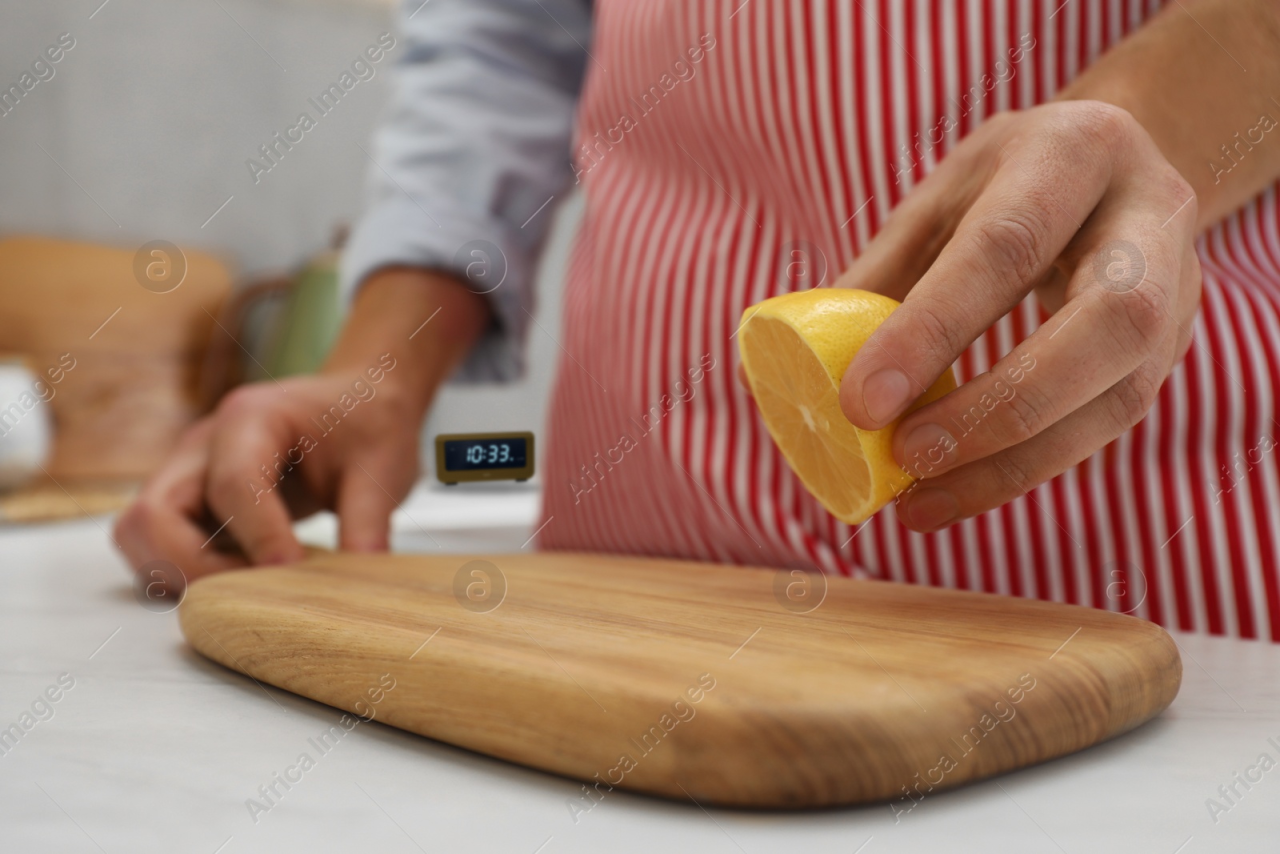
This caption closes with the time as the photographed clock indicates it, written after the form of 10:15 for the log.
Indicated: 10:33
